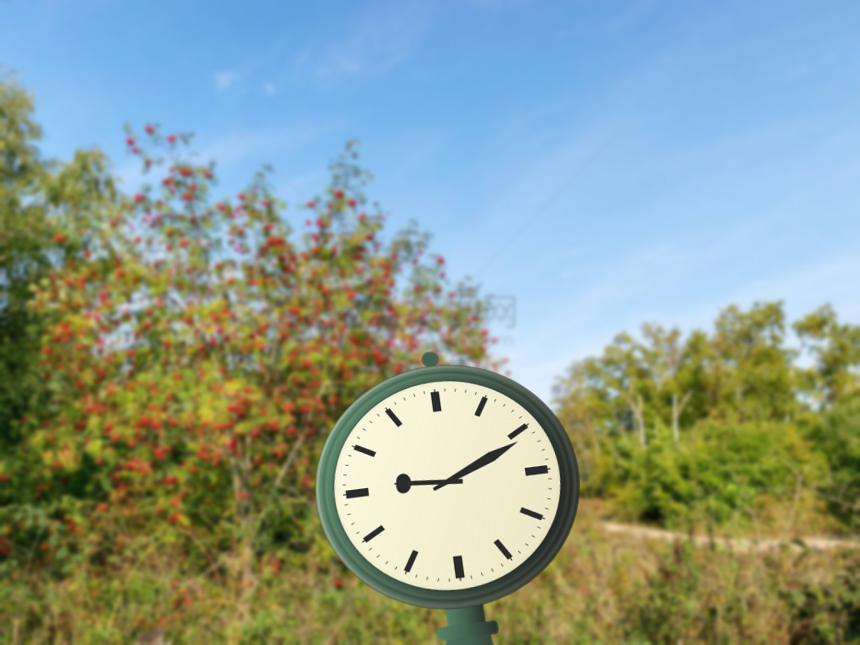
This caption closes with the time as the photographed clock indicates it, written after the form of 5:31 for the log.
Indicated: 9:11
